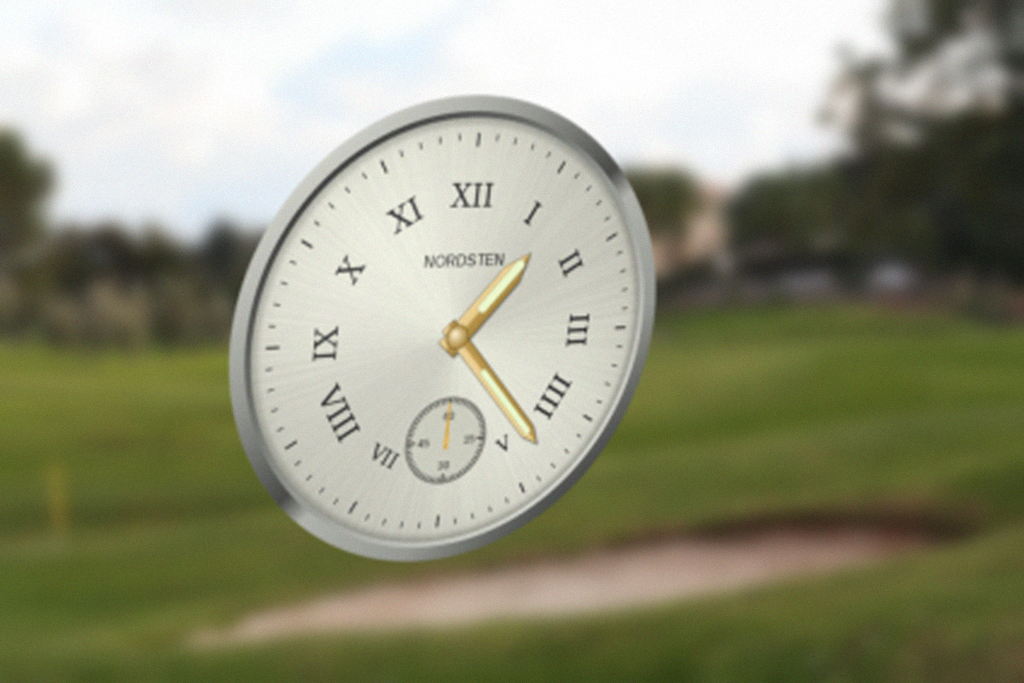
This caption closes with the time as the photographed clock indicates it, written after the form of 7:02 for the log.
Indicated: 1:23
